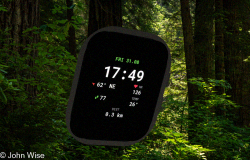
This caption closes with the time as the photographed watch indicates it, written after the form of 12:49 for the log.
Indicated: 17:49
